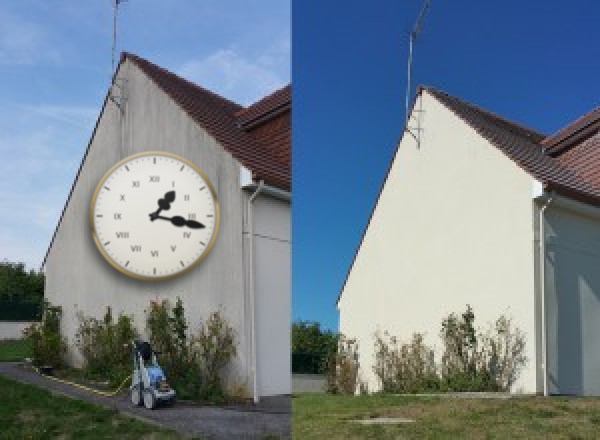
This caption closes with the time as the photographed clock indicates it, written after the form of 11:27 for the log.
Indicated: 1:17
